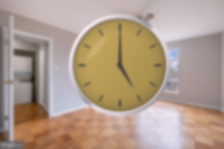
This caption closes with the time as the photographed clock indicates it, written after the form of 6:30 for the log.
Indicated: 5:00
